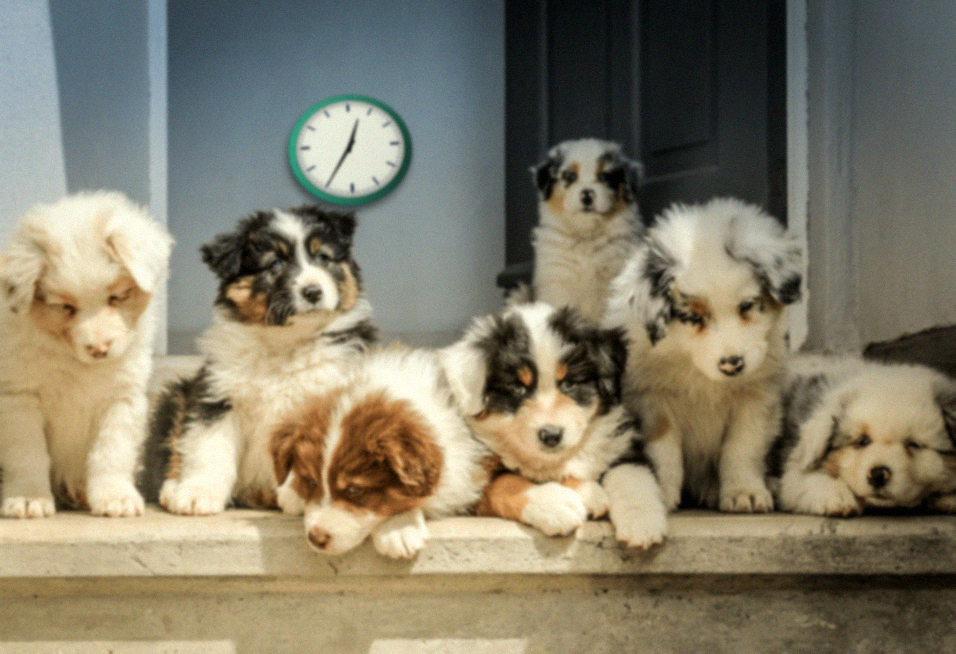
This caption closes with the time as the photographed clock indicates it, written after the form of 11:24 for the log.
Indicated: 12:35
